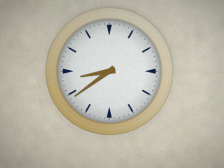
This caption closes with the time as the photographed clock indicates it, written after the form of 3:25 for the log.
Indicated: 8:39
